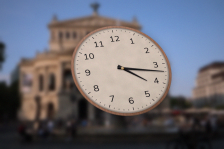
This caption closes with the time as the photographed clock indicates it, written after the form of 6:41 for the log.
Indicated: 4:17
